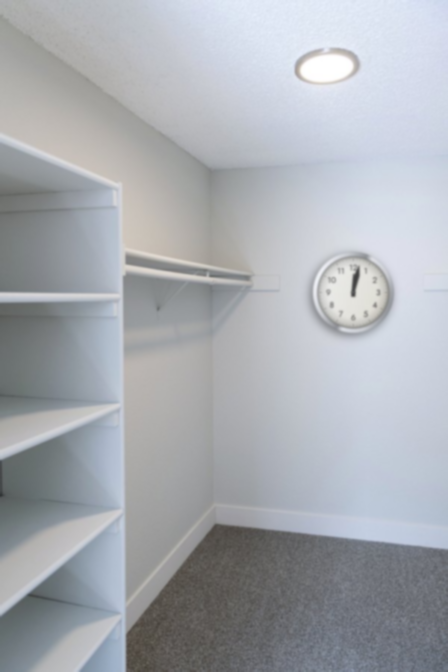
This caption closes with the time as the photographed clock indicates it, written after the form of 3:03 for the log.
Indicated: 12:02
